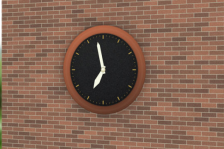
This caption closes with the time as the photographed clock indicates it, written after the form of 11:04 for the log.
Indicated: 6:58
